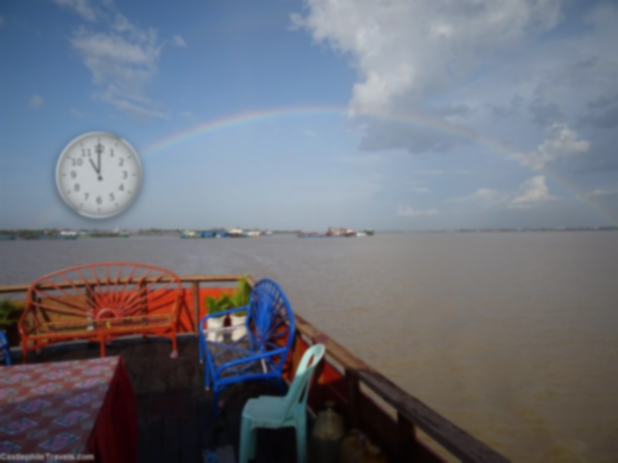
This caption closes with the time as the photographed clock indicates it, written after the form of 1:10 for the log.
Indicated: 11:00
